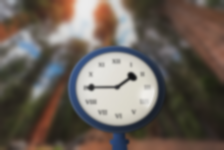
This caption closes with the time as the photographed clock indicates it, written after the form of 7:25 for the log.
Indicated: 1:45
